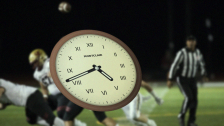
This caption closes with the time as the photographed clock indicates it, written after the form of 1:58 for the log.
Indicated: 4:42
